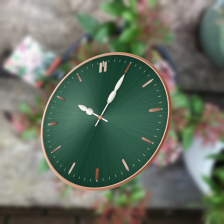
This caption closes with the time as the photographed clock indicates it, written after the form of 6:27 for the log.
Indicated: 10:05
